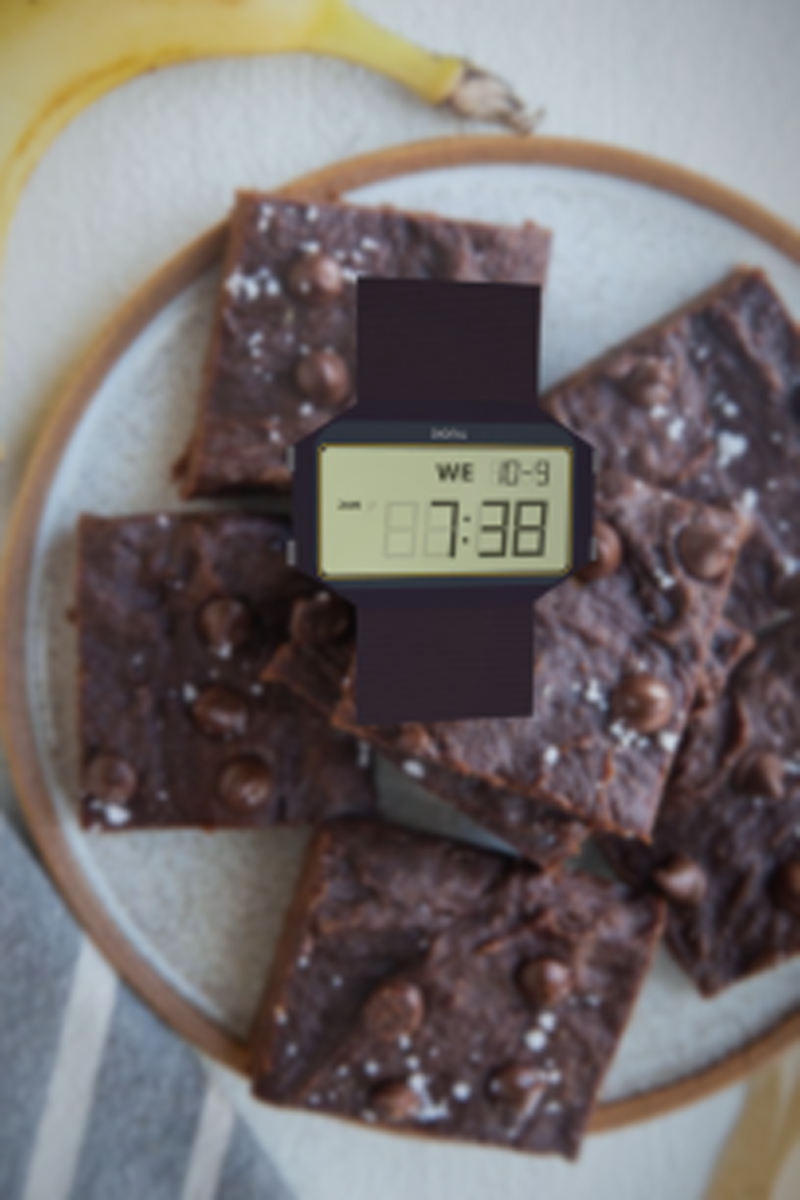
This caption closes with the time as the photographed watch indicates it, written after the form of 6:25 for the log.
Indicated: 7:38
